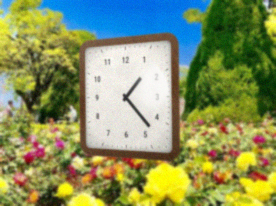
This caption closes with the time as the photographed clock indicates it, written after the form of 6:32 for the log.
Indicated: 1:23
